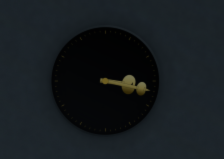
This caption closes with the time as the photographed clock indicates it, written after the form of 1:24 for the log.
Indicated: 3:17
